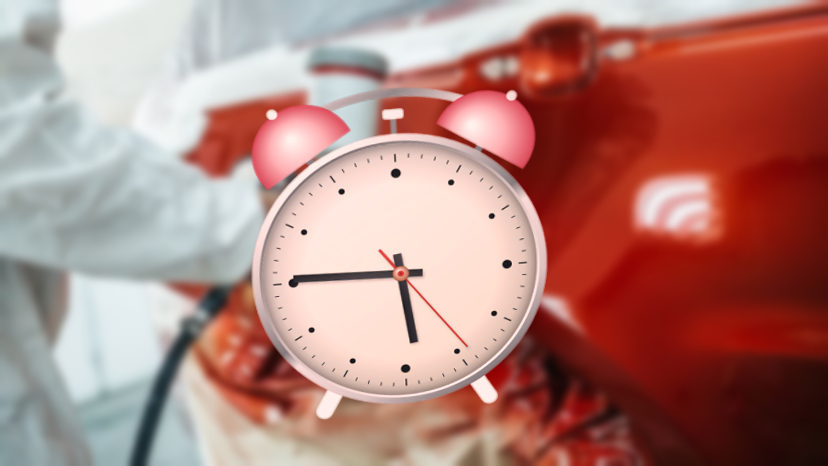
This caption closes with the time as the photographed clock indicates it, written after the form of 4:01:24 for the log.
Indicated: 5:45:24
